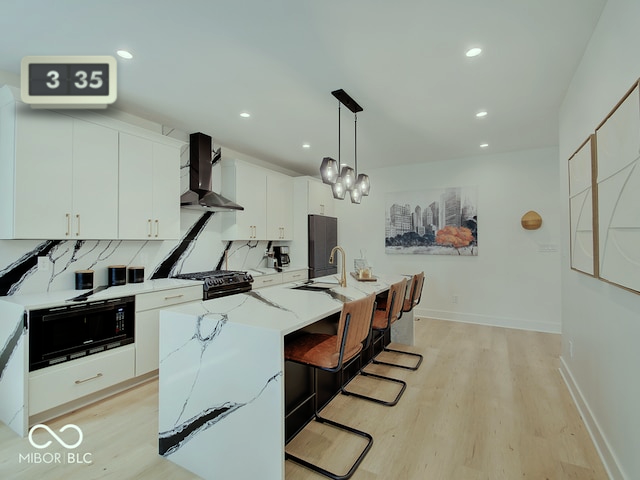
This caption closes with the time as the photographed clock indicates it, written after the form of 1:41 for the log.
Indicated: 3:35
